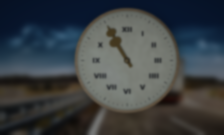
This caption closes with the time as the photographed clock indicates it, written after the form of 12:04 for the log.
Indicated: 10:55
